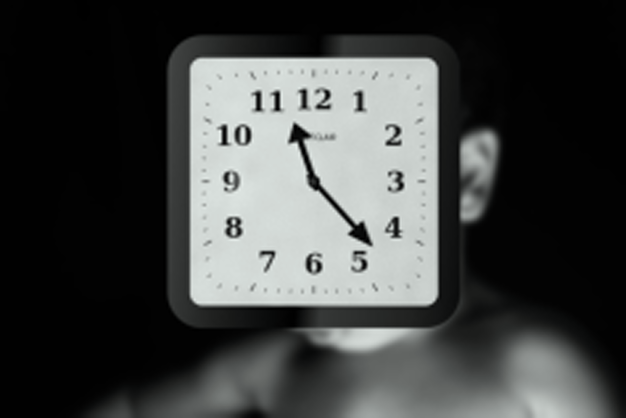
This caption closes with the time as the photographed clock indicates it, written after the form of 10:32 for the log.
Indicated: 11:23
